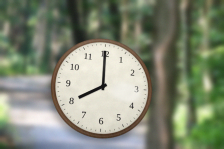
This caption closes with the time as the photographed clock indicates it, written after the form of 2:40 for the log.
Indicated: 8:00
